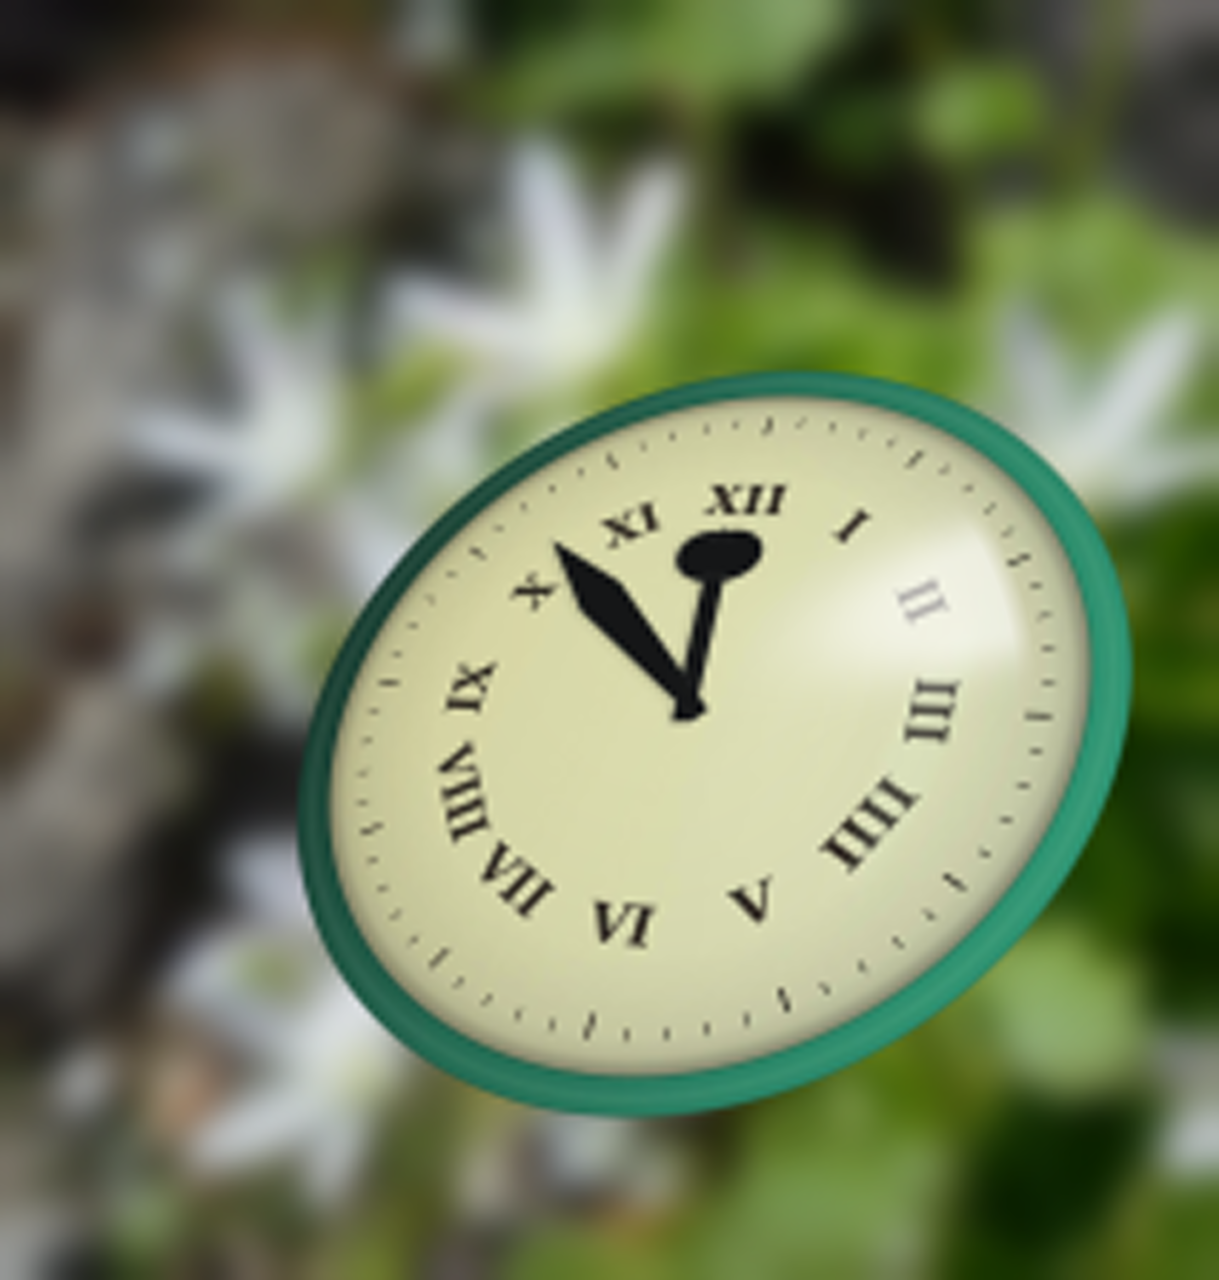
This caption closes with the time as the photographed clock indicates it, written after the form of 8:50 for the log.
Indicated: 11:52
